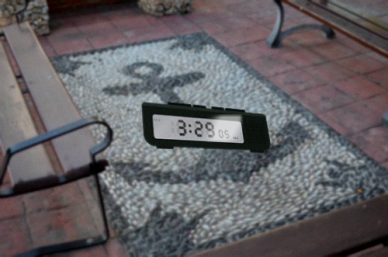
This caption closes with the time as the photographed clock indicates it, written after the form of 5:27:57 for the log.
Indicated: 3:29:05
